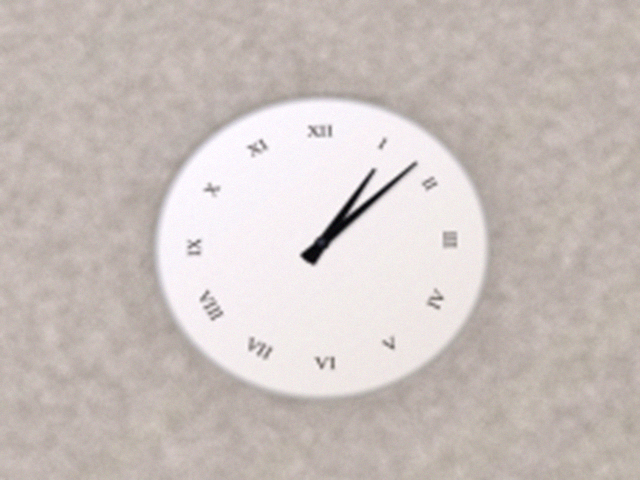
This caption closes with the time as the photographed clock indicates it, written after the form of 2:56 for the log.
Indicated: 1:08
